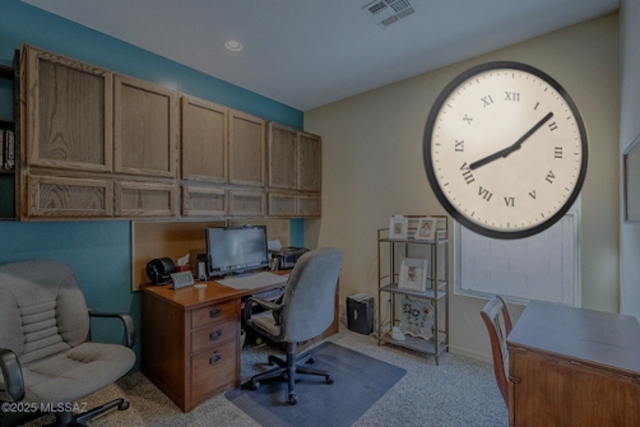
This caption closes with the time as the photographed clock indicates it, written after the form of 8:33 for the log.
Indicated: 8:08
